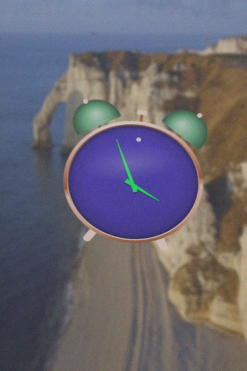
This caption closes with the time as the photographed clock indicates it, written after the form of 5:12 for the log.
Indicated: 3:56
